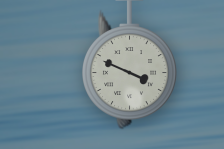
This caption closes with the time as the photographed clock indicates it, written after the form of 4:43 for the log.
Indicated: 3:49
